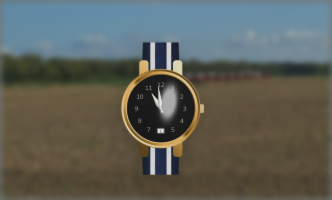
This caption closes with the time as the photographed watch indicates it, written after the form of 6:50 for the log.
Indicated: 10:59
